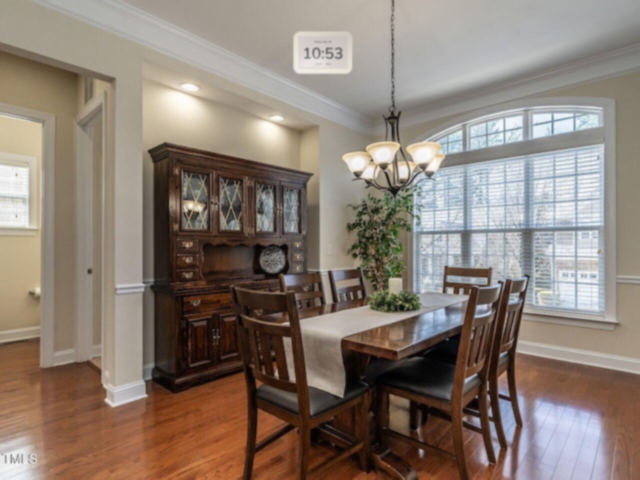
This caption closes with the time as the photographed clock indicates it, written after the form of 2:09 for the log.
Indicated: 10:53
